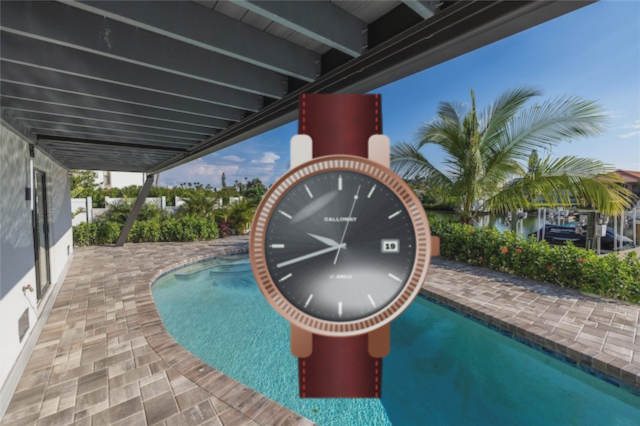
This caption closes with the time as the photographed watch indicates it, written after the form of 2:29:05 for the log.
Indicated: 9:42:03
